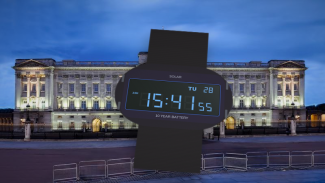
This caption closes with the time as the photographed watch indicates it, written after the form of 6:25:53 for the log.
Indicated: 15:41:55
